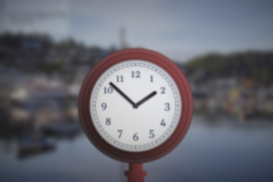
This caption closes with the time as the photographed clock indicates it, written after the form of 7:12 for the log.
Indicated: 1:52
